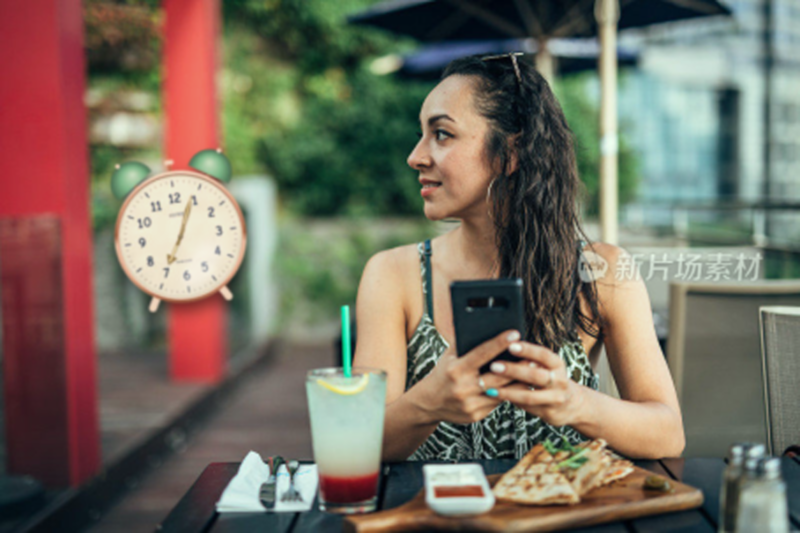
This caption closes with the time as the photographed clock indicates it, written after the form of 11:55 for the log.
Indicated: 7:04
